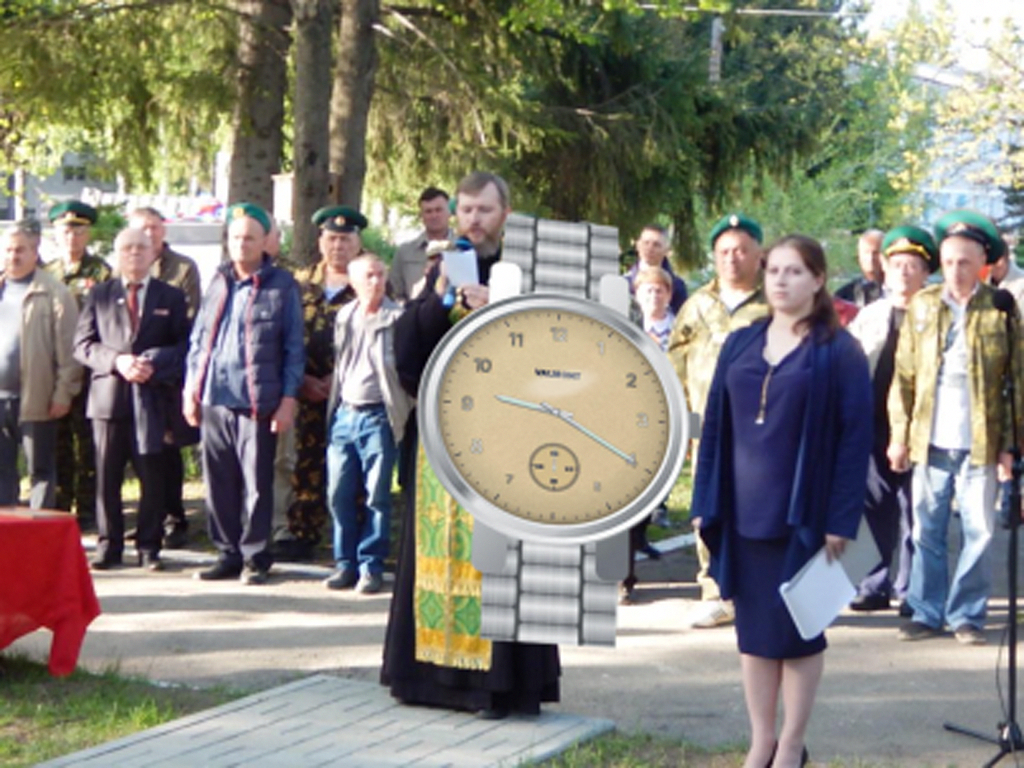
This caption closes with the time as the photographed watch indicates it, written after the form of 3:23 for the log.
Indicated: 9:20
